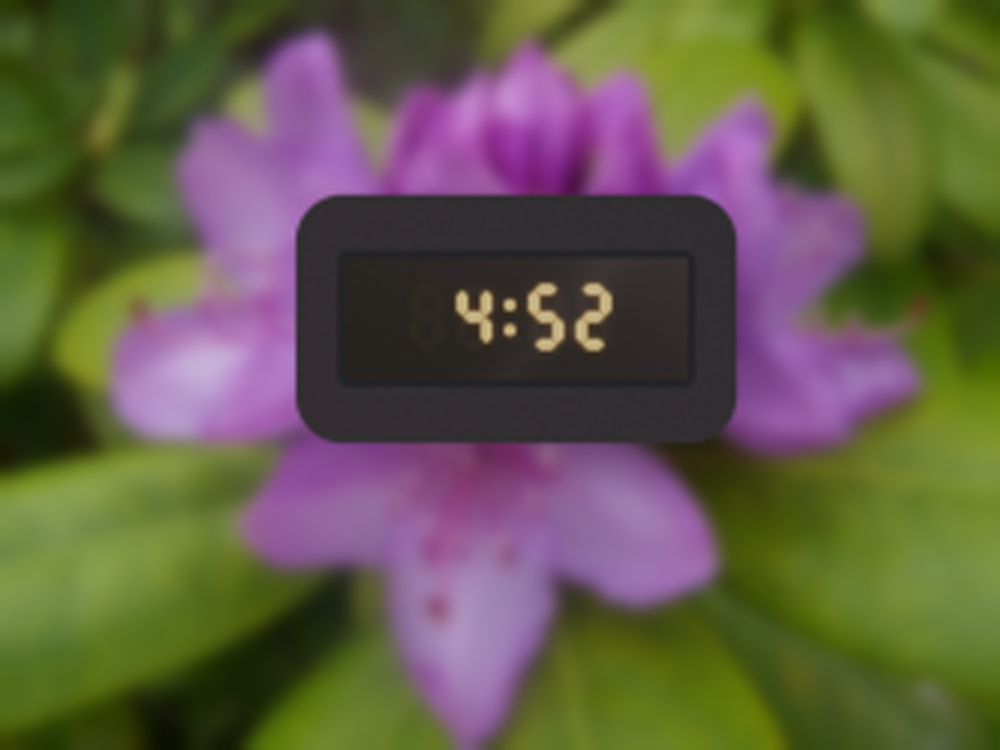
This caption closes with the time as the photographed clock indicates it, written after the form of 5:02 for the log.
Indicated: 4:52
